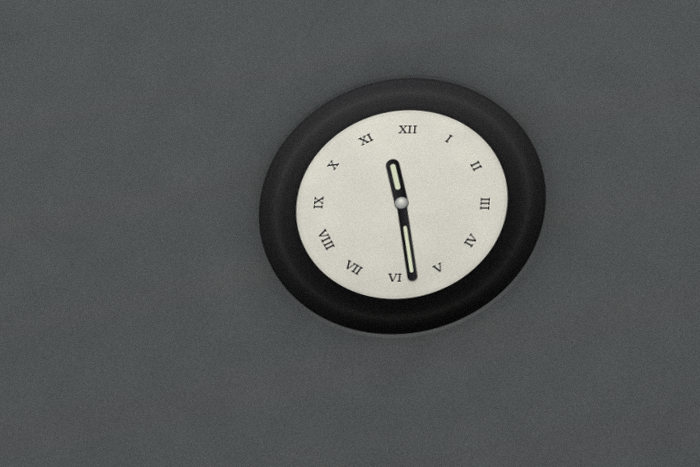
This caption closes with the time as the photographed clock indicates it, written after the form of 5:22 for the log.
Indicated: 11:28
